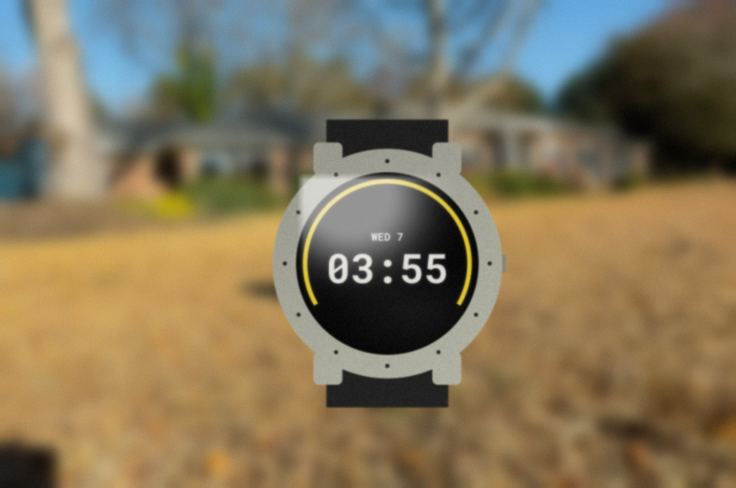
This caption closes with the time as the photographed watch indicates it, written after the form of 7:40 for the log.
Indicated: 3:55
